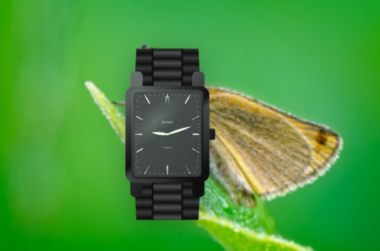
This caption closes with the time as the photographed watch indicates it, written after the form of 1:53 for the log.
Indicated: 9:12
